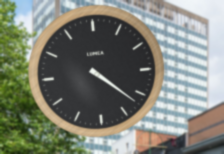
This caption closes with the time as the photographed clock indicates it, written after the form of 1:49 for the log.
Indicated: 4:22
